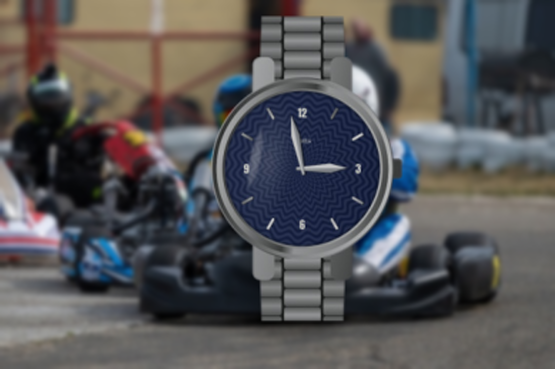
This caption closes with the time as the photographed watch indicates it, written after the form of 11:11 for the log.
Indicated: 2:58
